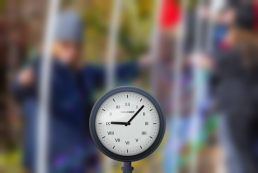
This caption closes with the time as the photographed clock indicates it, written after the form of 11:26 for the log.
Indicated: 9:07
